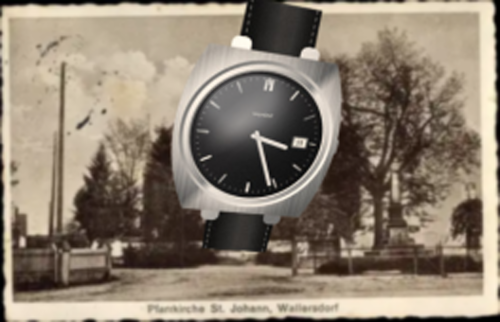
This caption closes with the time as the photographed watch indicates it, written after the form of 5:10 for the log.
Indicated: 3:26
